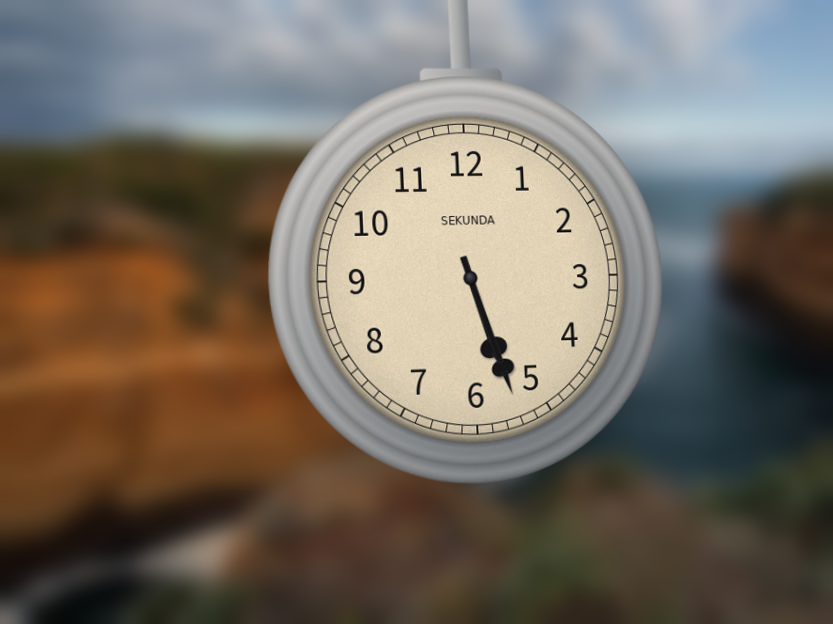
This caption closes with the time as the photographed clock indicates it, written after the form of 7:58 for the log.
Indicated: 5:27
